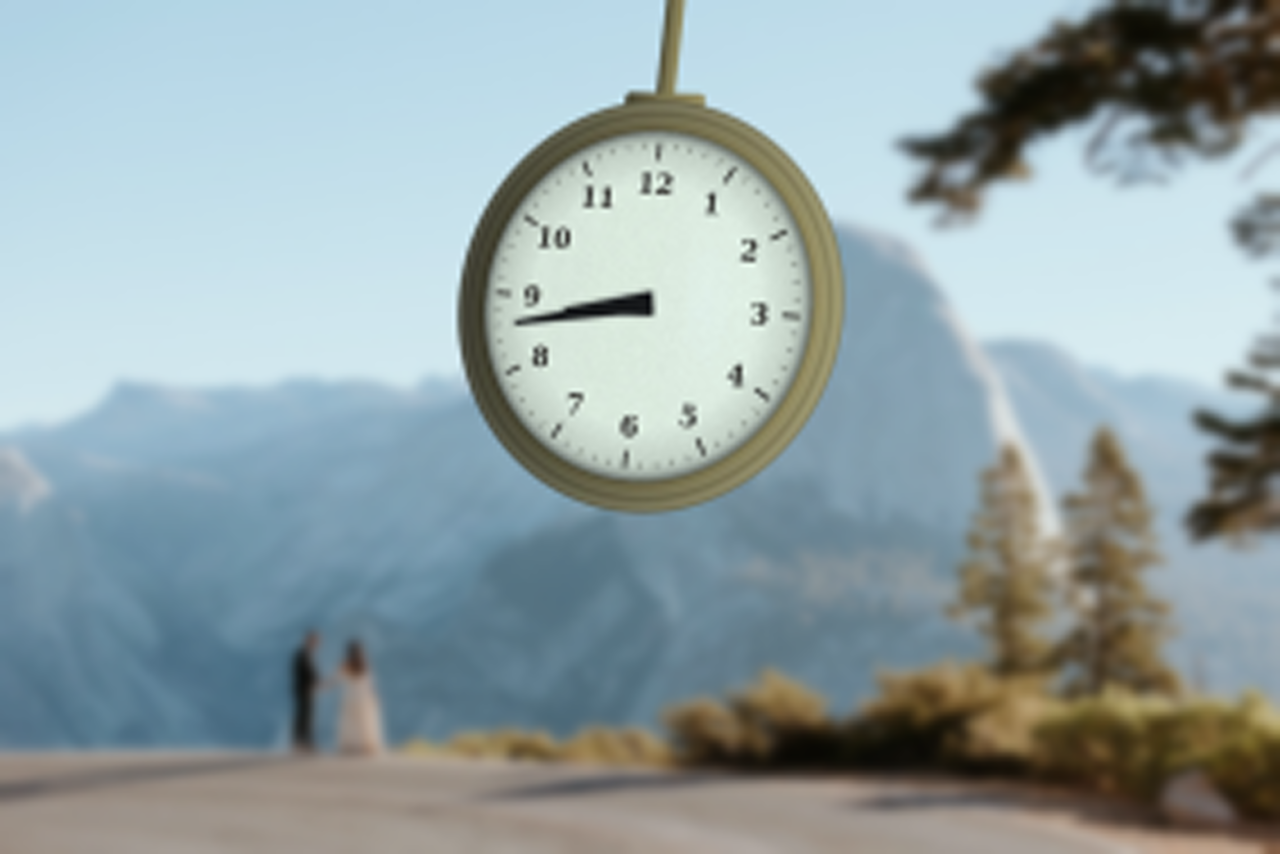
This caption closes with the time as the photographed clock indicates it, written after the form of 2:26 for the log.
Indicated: 8:43
